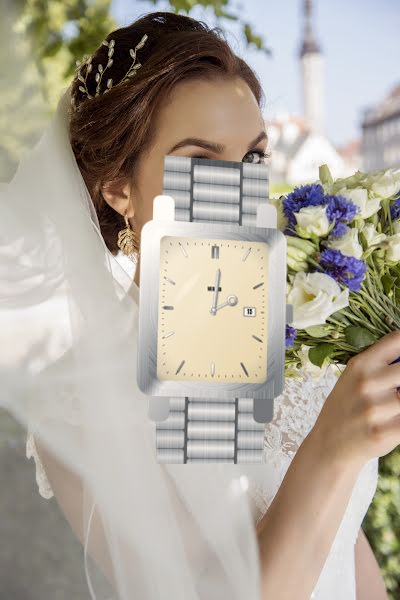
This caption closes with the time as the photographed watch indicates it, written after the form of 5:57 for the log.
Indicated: 2:01
